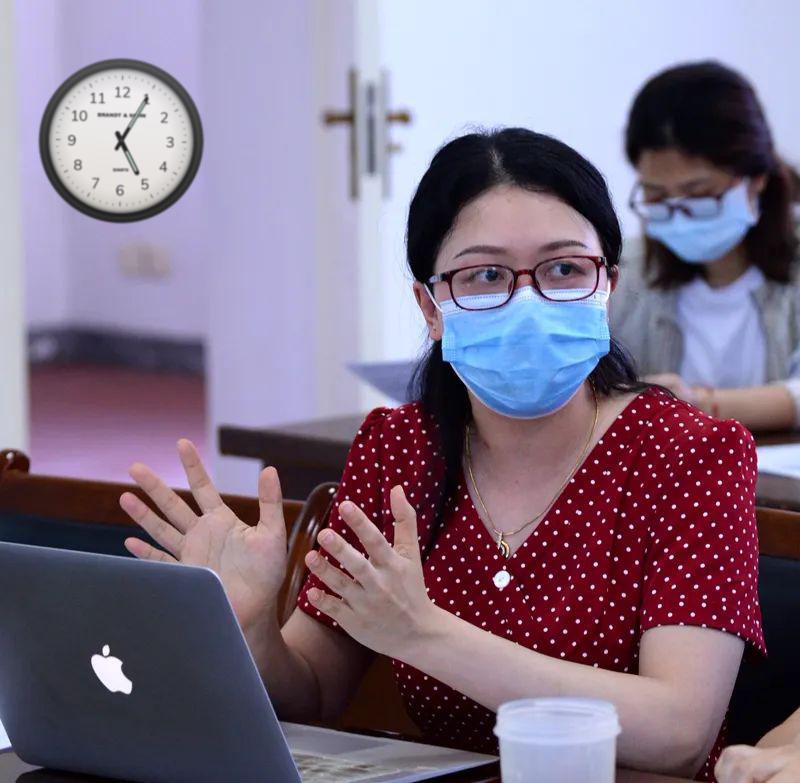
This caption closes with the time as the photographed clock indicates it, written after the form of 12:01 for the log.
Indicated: 5:05
